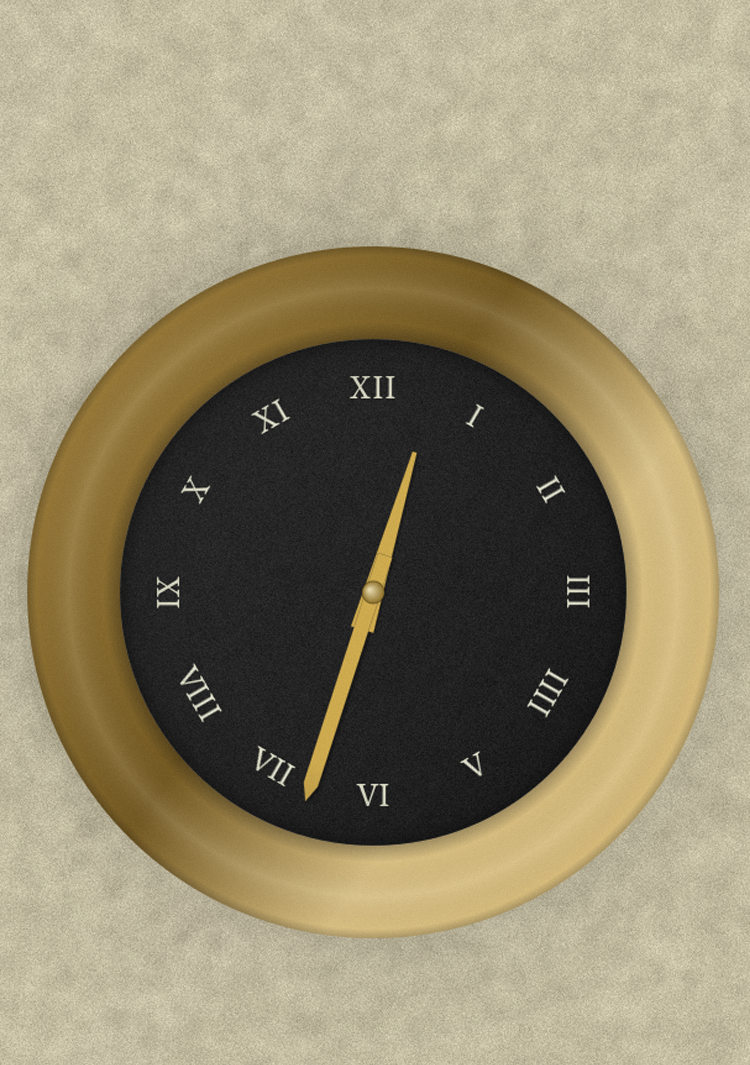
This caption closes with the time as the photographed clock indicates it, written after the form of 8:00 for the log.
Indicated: 12:33
